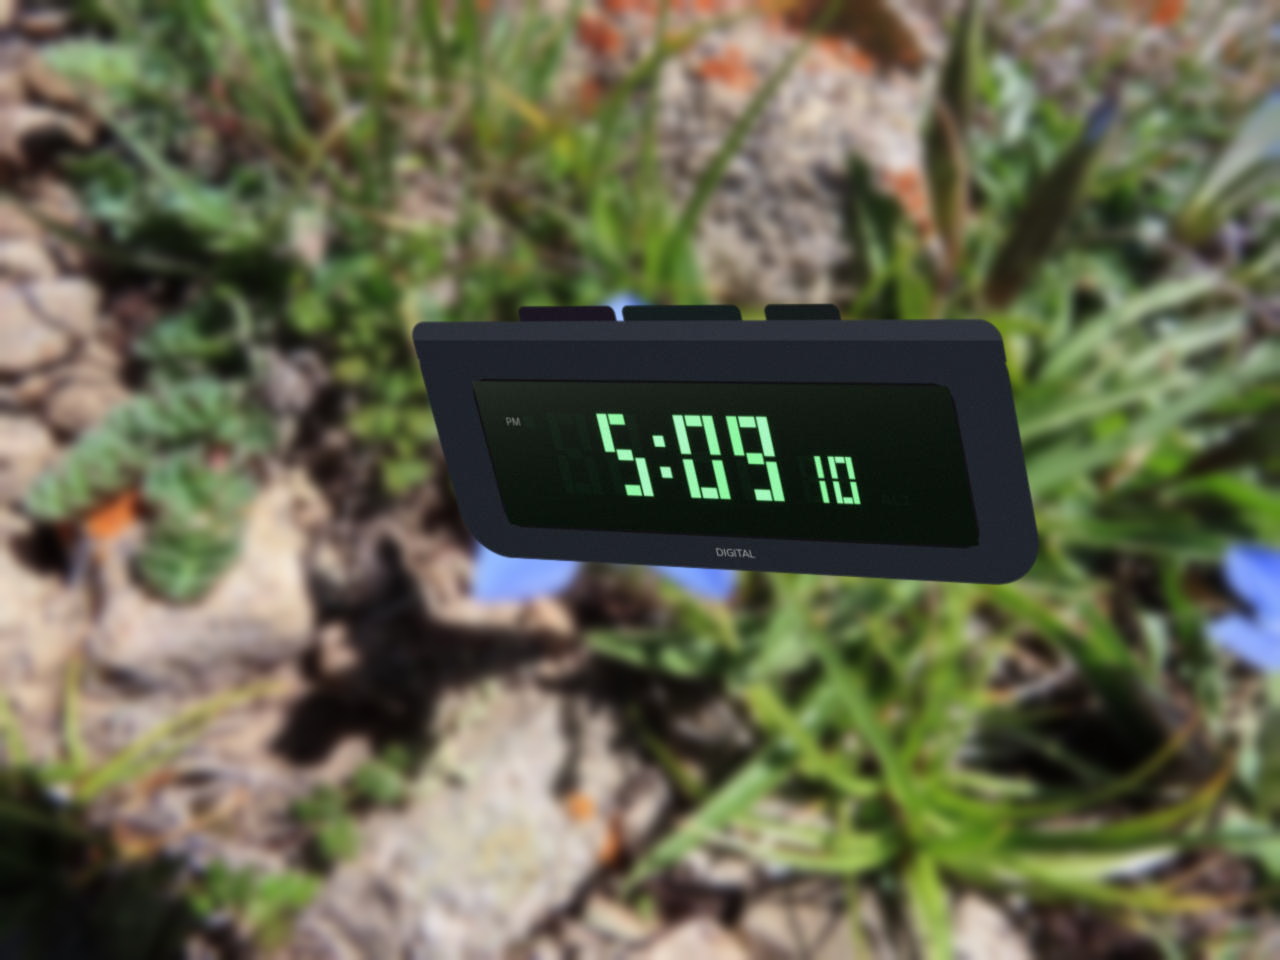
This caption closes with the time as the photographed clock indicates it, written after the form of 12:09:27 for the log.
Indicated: 5:09:10
